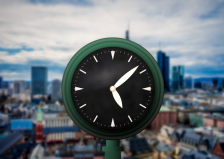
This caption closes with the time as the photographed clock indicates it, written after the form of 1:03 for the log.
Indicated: 5:08
